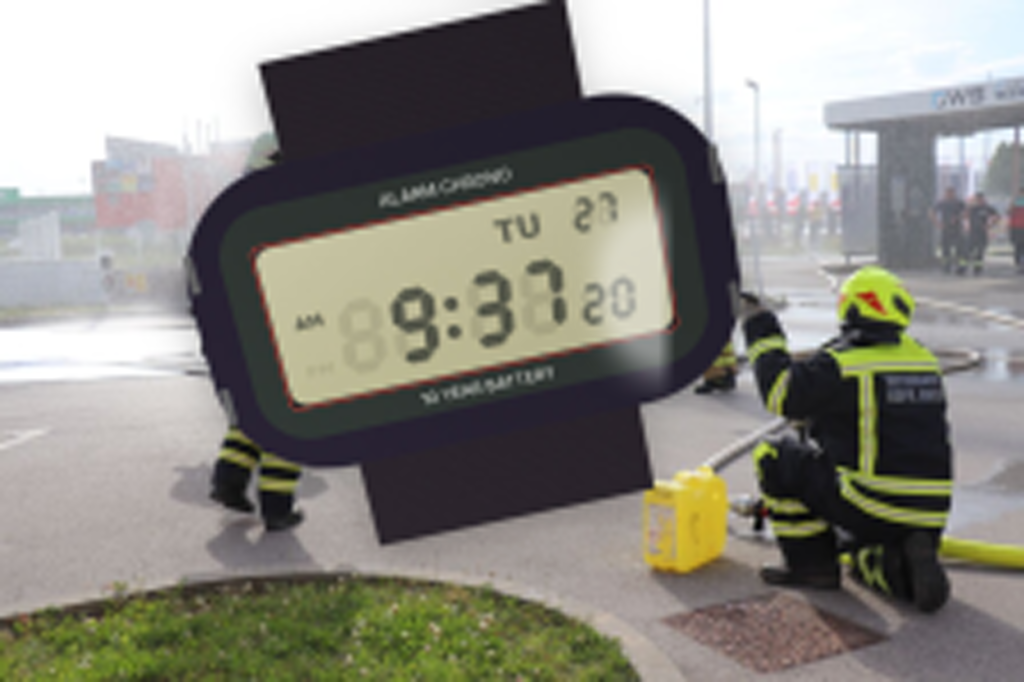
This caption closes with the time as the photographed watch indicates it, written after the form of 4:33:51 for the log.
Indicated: 9:37:20
